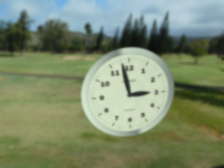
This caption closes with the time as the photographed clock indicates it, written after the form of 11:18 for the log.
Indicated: 2:58
